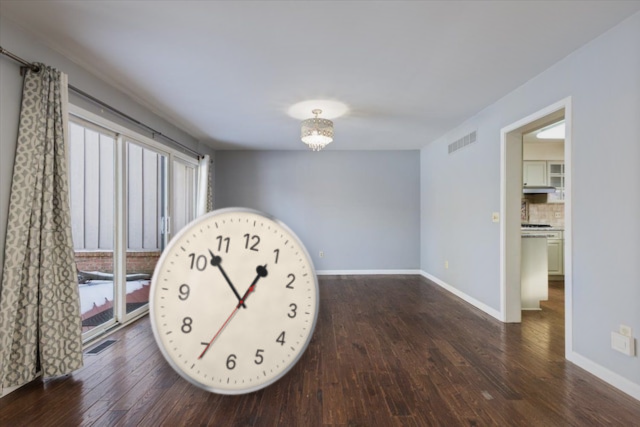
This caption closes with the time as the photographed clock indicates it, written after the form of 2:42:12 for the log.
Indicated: 12:52:35
